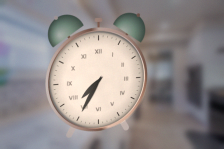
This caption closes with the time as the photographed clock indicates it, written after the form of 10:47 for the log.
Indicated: 7:35
